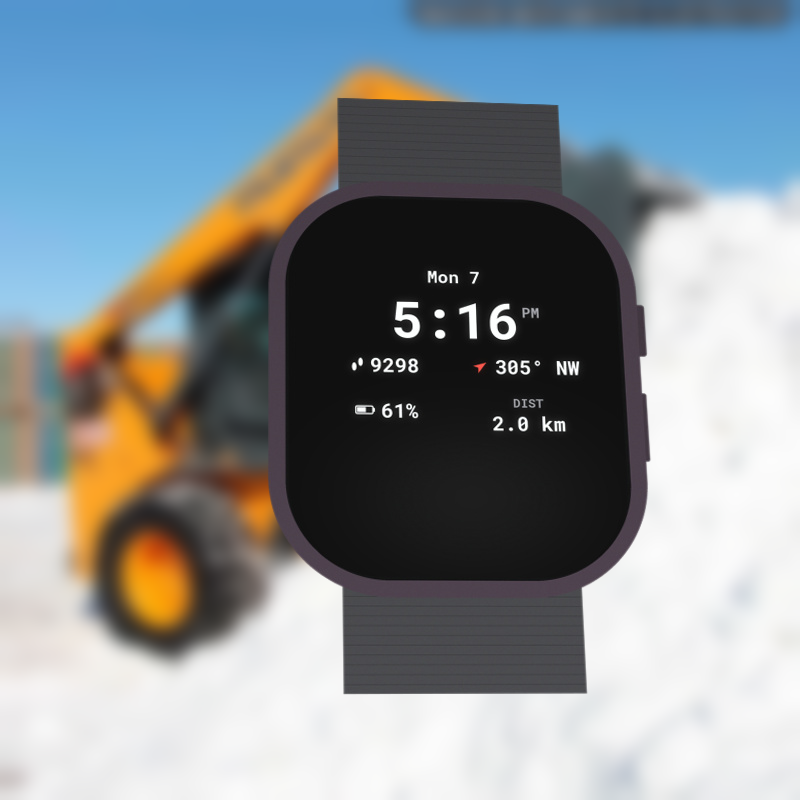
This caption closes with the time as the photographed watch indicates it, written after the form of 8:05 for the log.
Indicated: 5:16
